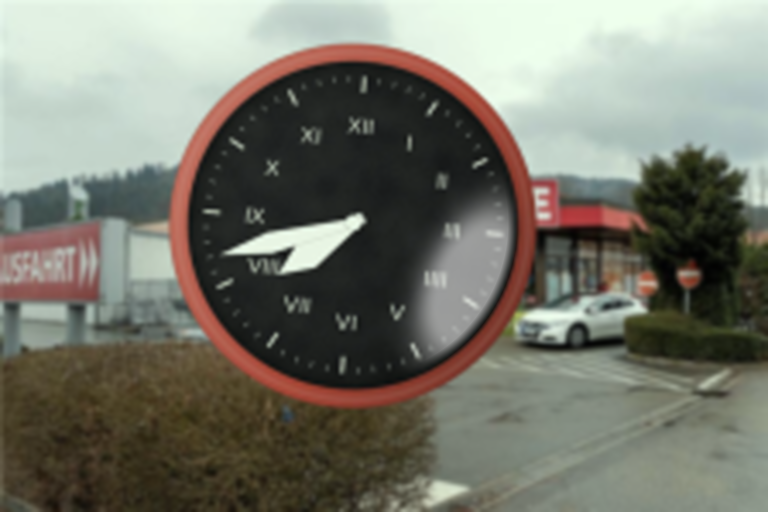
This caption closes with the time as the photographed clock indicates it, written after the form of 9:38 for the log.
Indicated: 7:42
